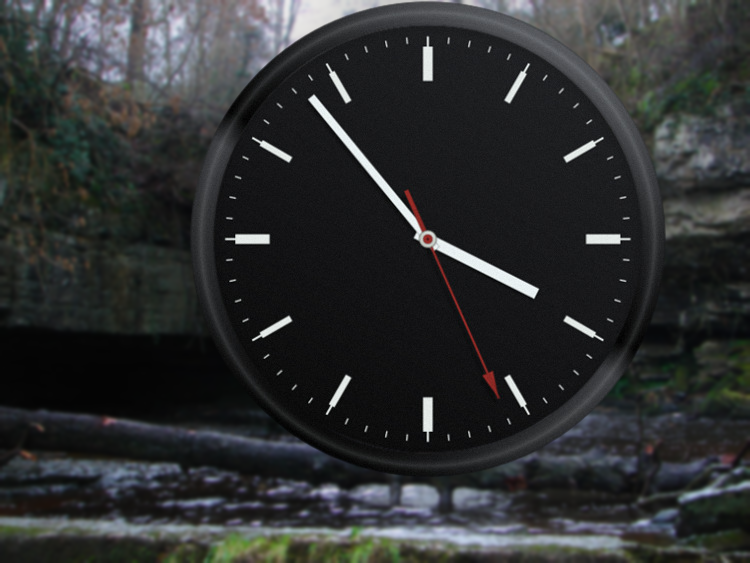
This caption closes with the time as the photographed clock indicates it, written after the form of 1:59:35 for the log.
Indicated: 3:53:26
